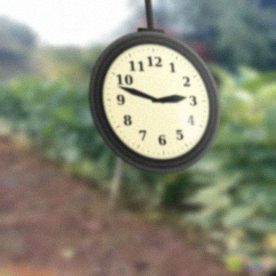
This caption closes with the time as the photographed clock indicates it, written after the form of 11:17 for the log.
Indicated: 2:48
